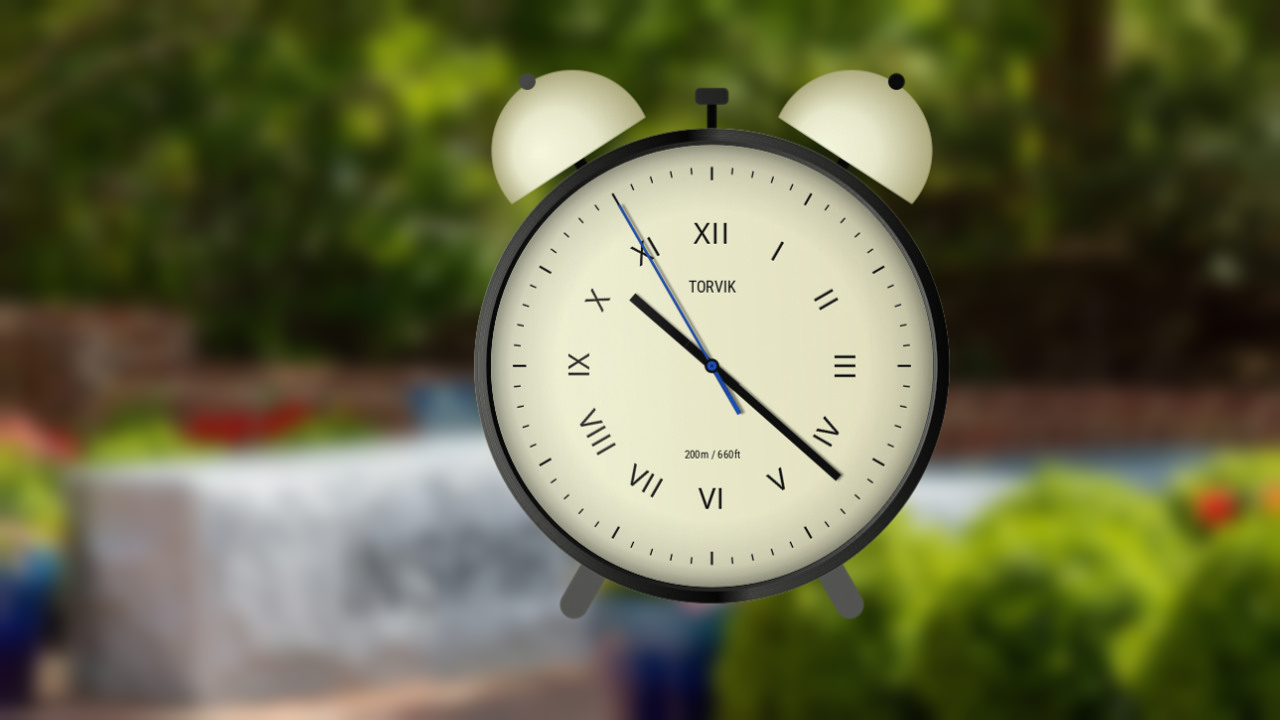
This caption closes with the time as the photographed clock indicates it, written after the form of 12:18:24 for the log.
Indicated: 10:21:55
